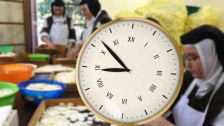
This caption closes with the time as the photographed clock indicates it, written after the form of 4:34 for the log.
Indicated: 8:52
